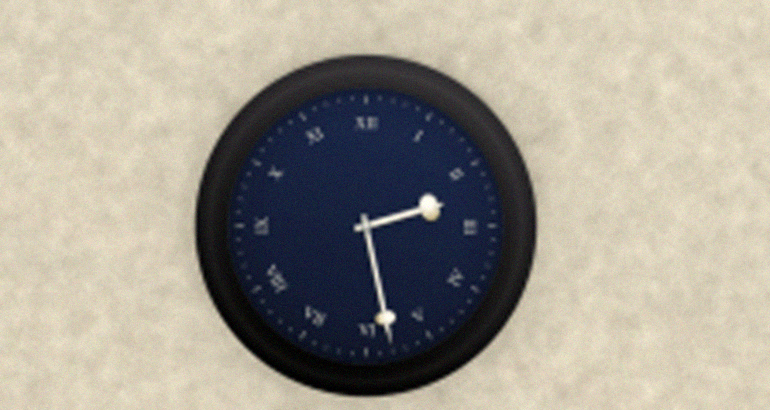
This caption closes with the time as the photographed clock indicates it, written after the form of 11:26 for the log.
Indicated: 2:28
